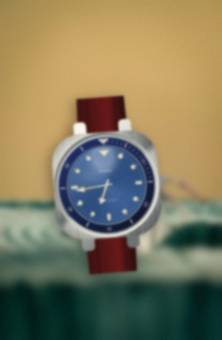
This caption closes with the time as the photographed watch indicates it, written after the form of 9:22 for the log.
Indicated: 6:44
